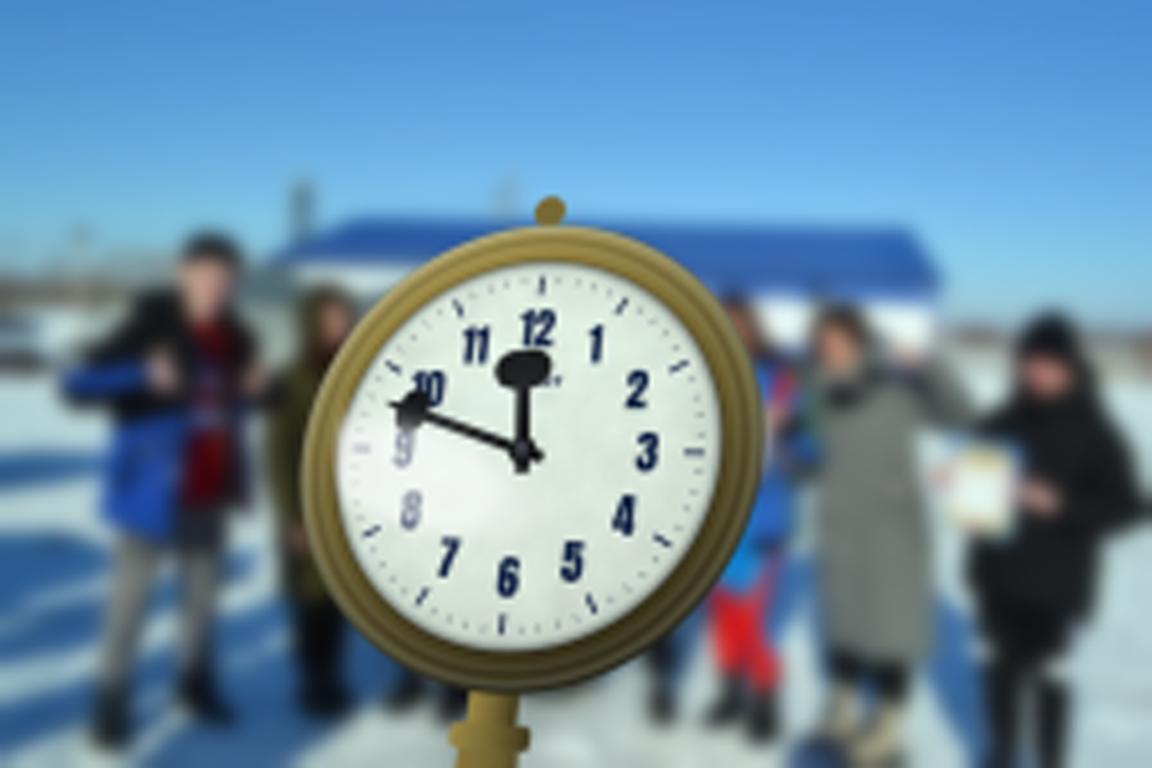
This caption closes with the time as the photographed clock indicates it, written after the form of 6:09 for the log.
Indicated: 11:48
